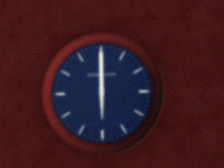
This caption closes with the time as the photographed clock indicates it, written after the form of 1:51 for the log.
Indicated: 6:00
